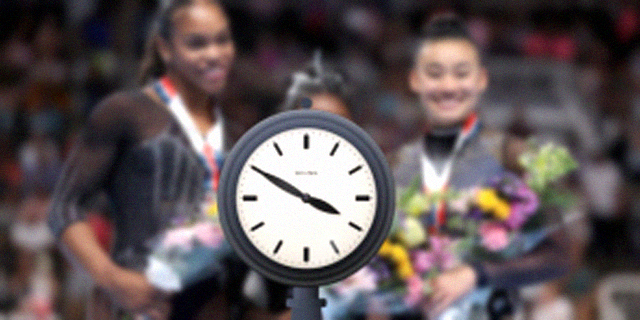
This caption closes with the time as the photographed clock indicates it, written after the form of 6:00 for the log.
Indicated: 3:50
